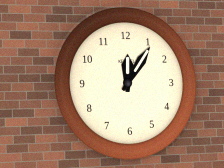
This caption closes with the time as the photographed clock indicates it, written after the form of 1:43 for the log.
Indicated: 12:06
